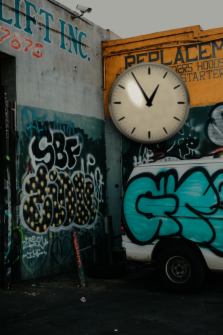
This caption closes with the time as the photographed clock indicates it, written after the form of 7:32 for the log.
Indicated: 12:55
